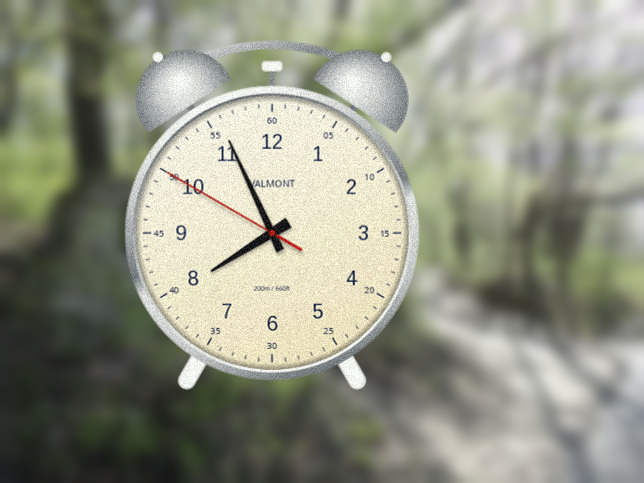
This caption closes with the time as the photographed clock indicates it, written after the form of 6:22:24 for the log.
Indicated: 7:55:50
